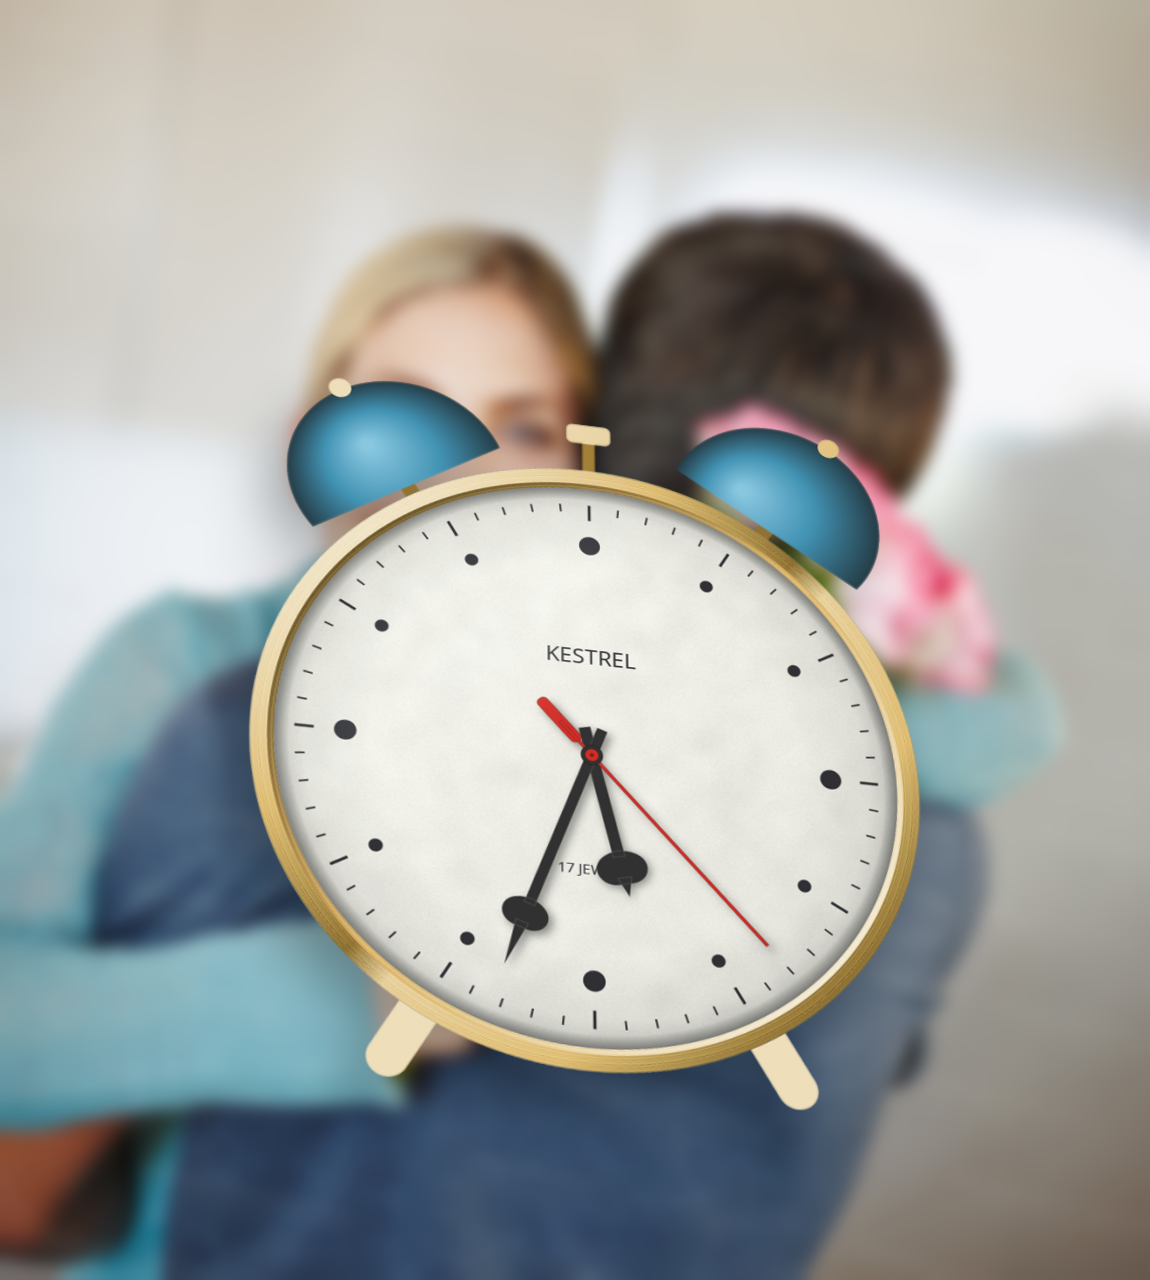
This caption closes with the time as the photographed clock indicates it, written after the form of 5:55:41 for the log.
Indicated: 5:33:23
